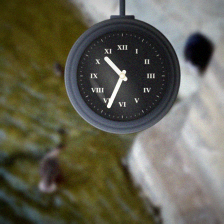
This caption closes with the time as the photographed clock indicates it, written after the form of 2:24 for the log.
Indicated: 10:34
